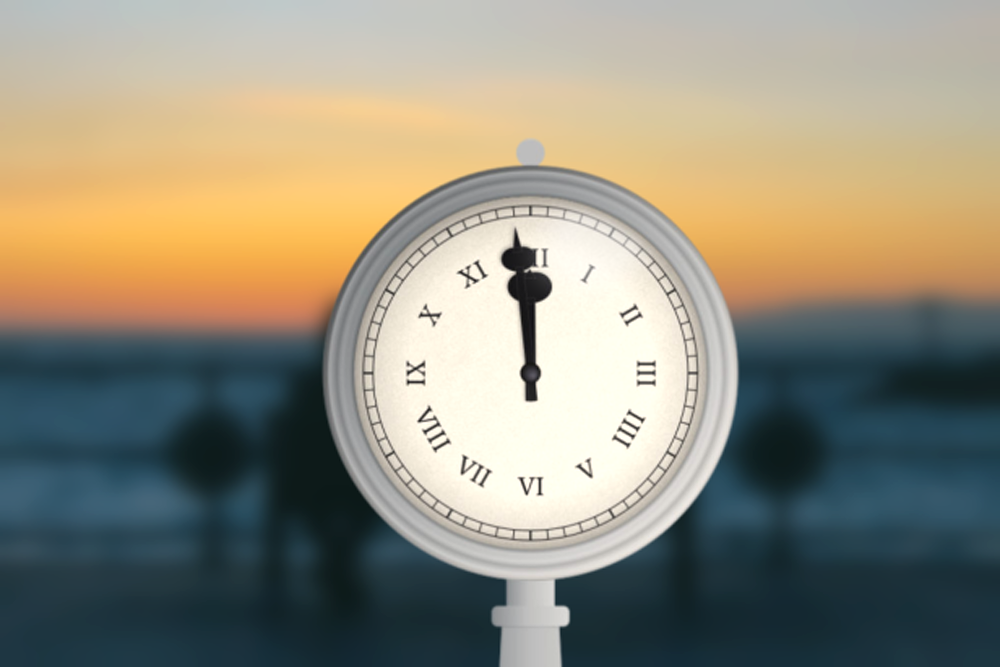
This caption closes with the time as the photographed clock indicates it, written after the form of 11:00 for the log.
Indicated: 11:59
